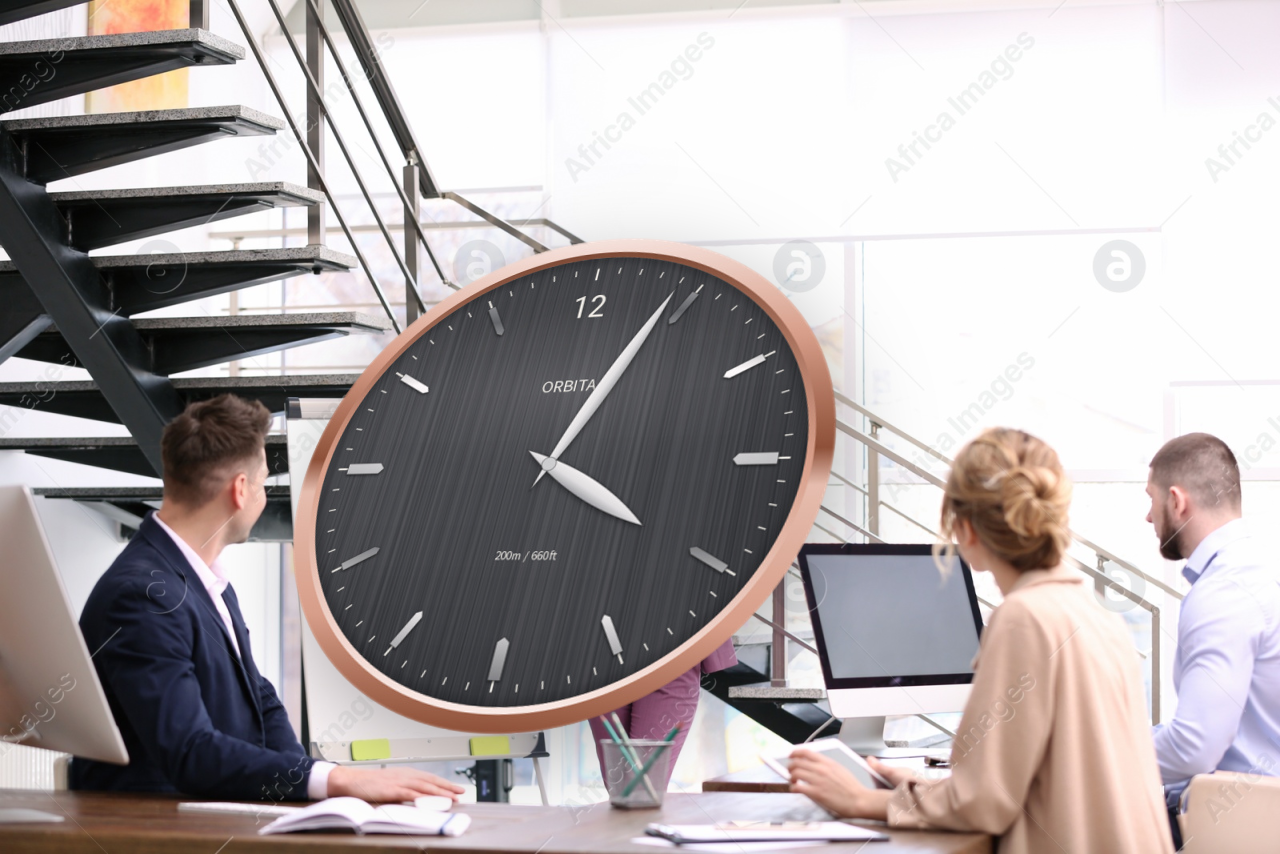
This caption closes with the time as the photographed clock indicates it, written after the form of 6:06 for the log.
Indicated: 4:04
